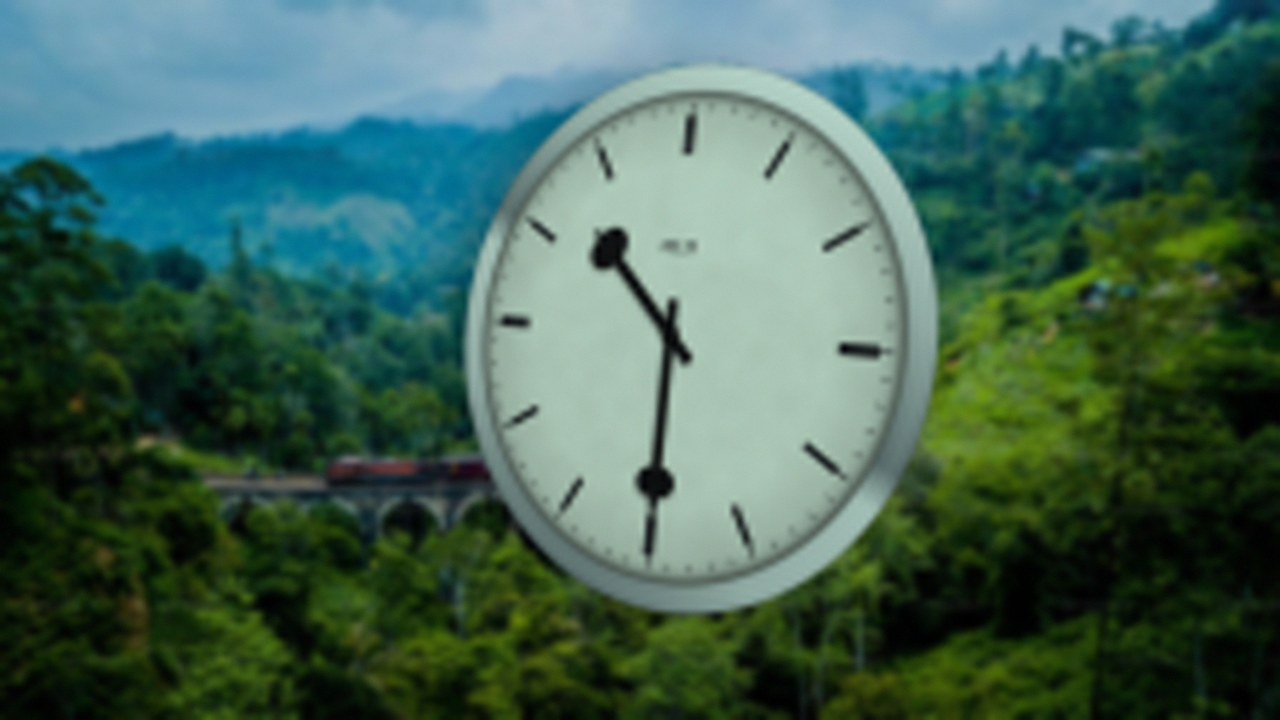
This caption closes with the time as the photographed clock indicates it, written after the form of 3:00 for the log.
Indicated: 10:30
